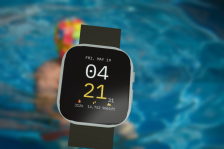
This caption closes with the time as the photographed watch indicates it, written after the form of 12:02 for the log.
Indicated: 4:21
